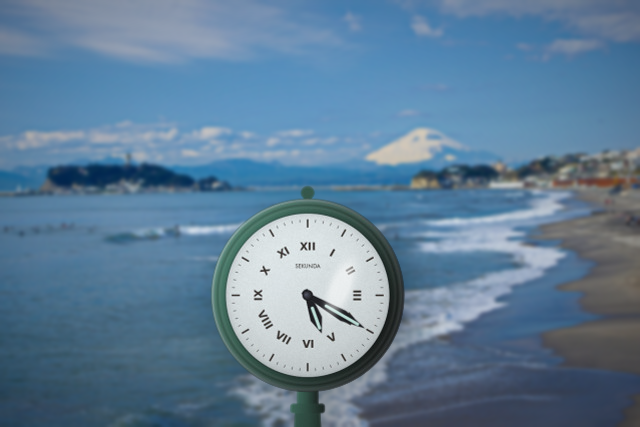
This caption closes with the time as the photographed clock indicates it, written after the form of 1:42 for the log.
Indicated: 5:20
